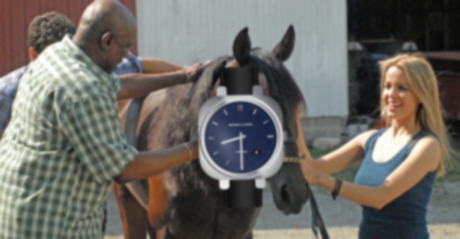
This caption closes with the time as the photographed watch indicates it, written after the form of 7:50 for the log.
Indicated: 8:30
